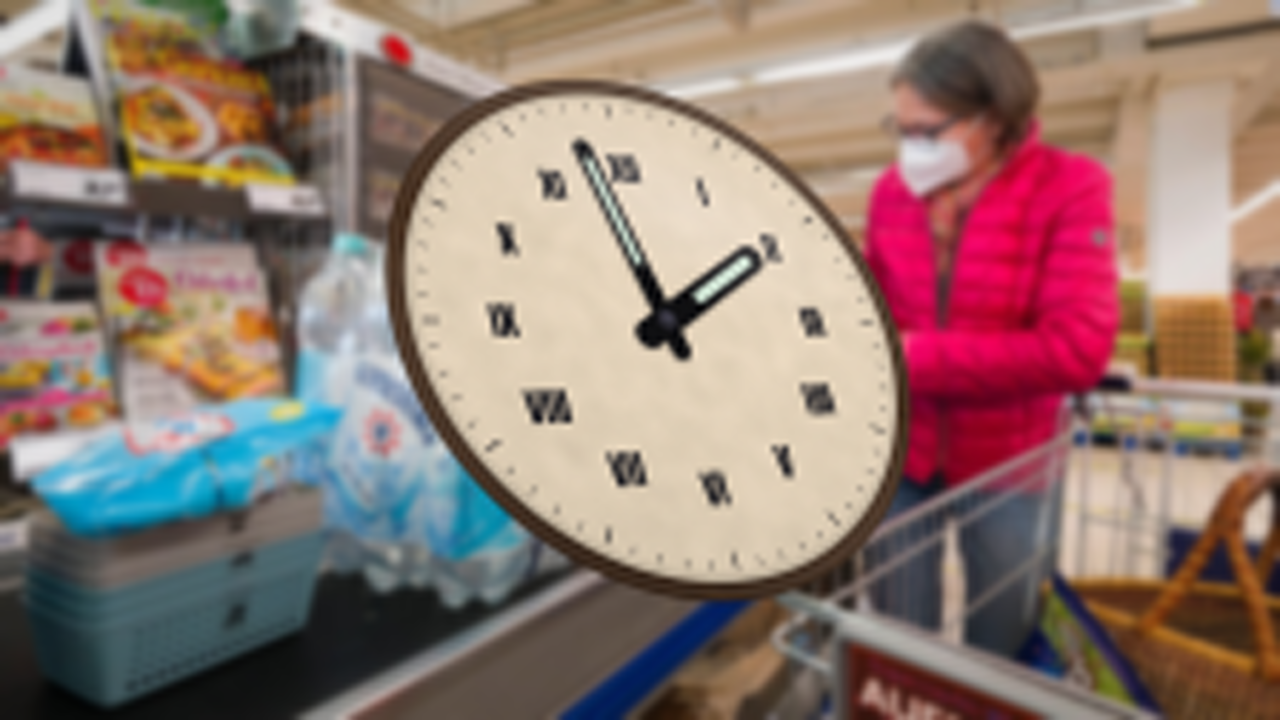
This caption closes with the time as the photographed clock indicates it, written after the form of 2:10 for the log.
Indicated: 1:58
